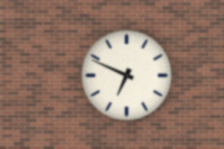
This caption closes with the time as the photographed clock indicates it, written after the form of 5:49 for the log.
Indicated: 6:49
